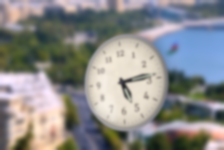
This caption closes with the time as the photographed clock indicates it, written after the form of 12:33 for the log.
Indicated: 5:14
